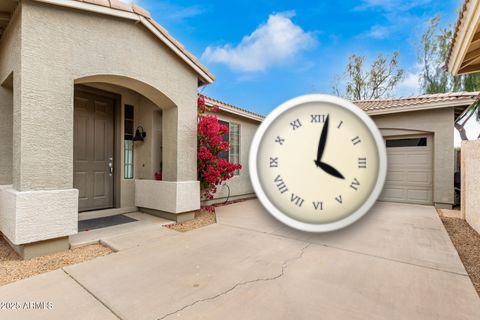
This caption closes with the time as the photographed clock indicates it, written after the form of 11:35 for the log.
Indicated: 4:02
